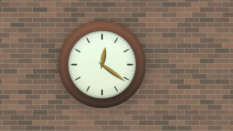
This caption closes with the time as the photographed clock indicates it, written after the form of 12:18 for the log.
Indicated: 12:21
